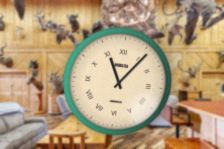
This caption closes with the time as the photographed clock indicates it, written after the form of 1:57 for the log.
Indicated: 11:06
